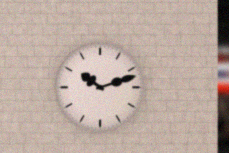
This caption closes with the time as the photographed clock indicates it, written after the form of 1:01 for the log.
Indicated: 10:12
